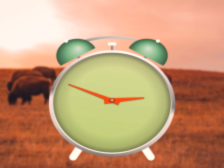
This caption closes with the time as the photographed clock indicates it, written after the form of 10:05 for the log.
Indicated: 2:49
